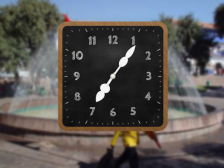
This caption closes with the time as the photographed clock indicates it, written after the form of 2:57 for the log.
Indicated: 7:06
